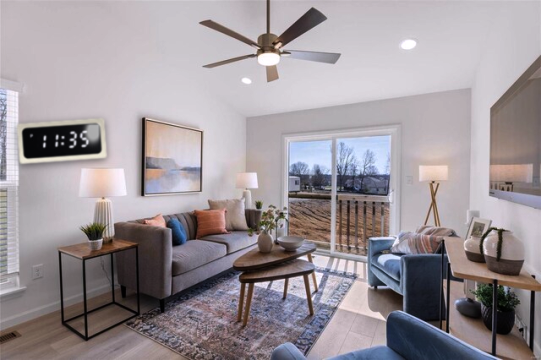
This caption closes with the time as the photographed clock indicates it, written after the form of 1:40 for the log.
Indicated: 11:35
